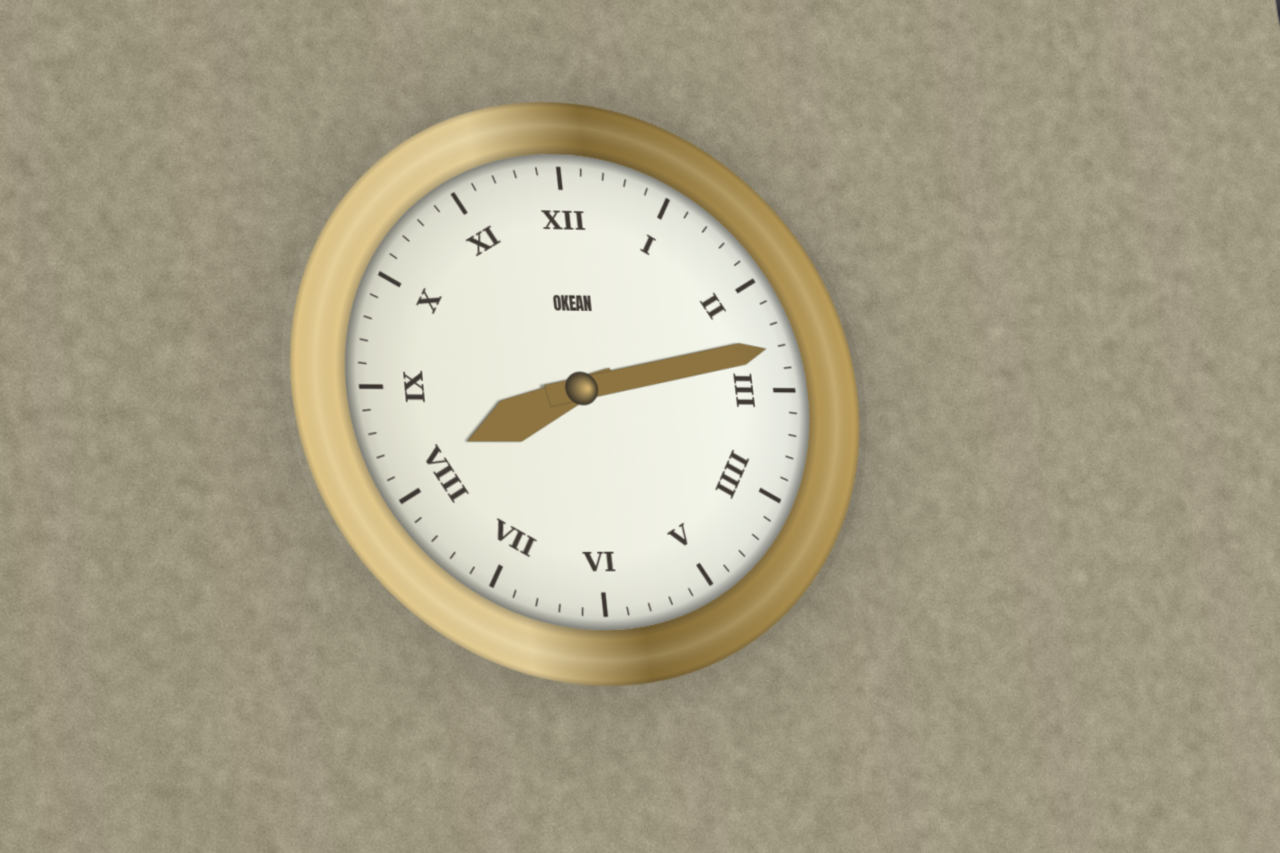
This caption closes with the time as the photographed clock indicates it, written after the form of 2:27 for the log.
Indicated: 8:13
